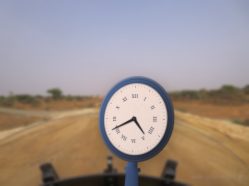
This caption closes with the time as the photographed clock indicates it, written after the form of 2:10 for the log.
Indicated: 4:41
